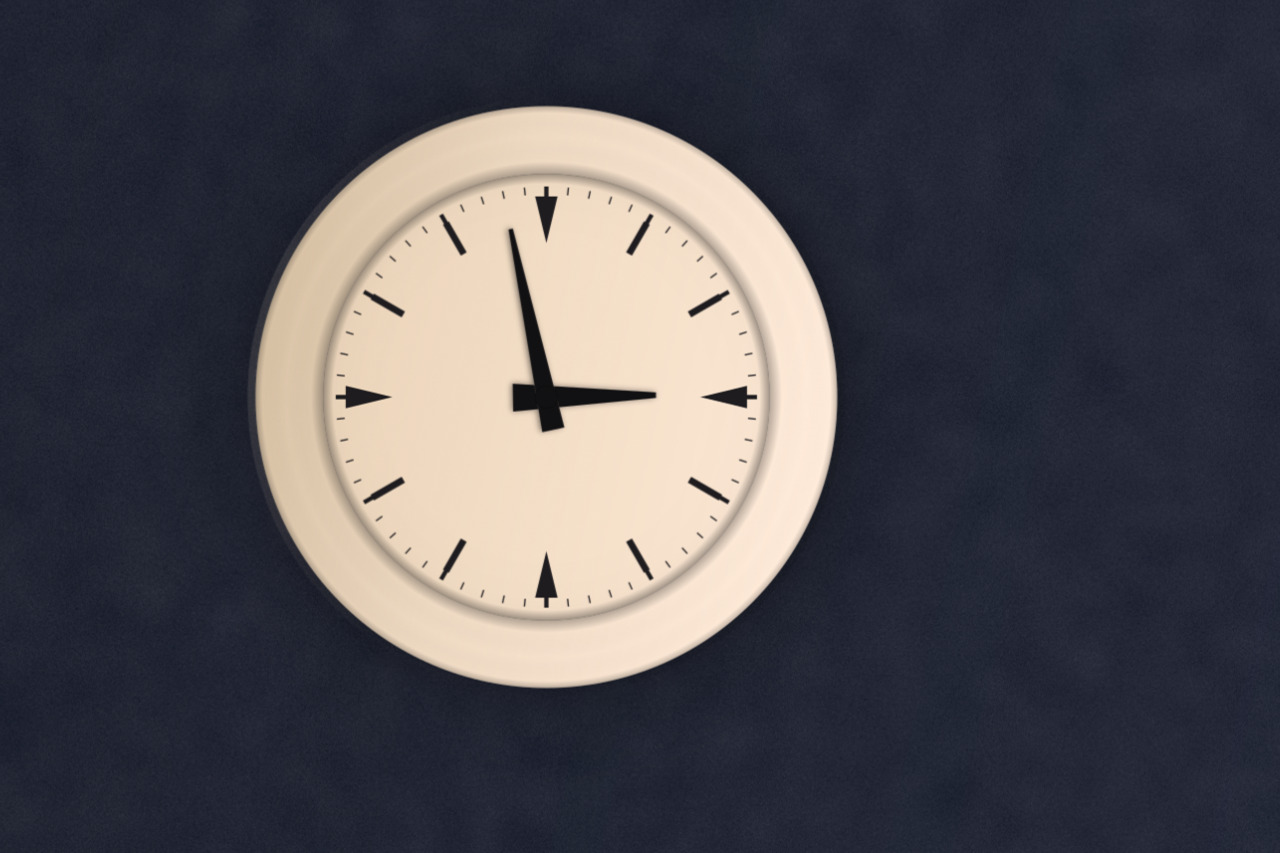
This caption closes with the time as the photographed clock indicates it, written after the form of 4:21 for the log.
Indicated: 2:58
